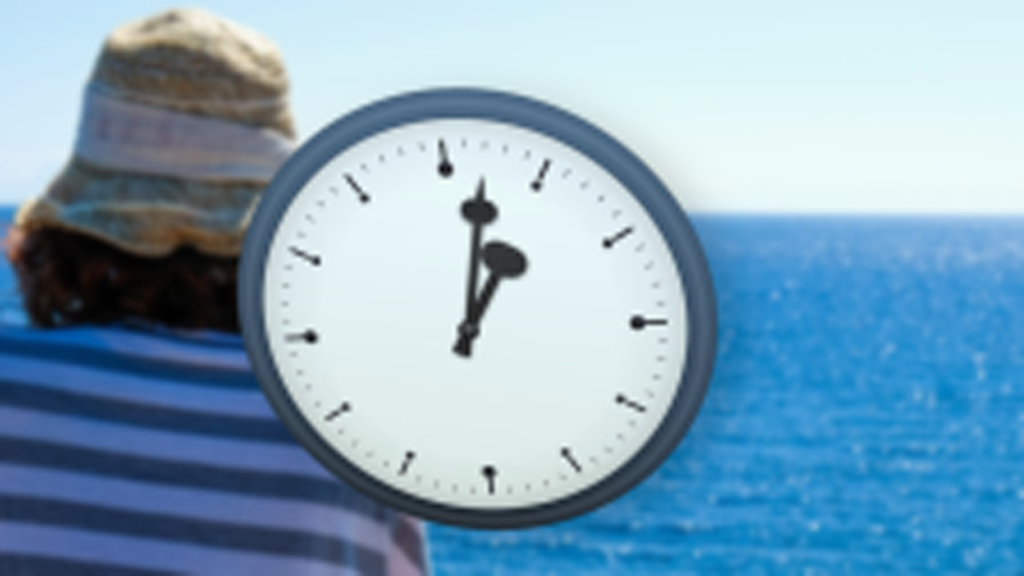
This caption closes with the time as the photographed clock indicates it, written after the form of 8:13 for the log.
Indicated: 1:02
